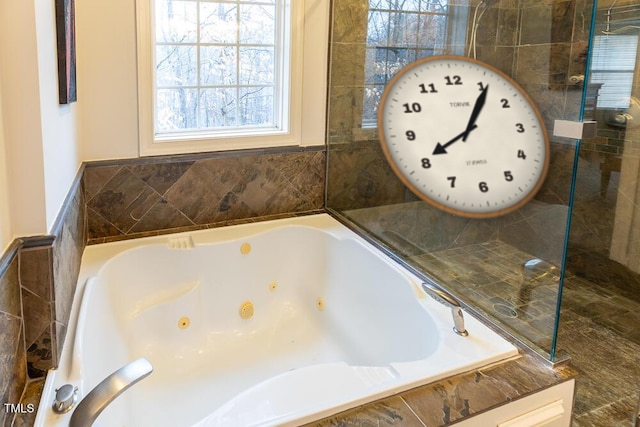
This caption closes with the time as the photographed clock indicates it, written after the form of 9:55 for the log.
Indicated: 8:06
